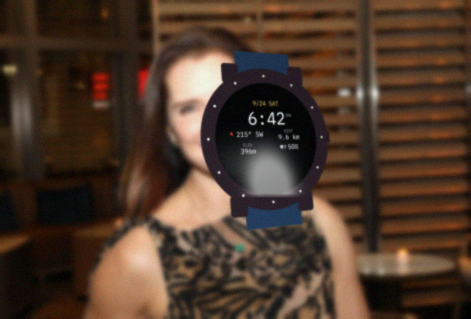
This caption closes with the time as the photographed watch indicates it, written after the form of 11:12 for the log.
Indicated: 6:42
